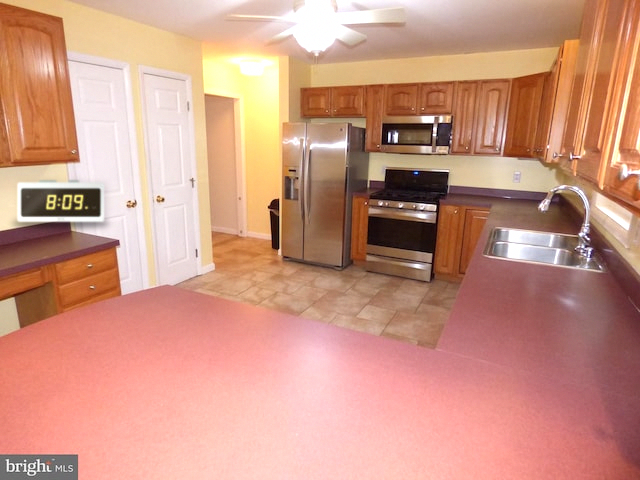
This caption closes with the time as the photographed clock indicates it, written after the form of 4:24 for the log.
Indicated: 8:09
